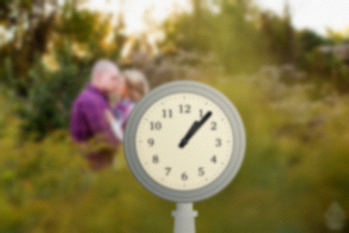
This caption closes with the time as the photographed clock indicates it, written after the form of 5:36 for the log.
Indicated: 1:07
